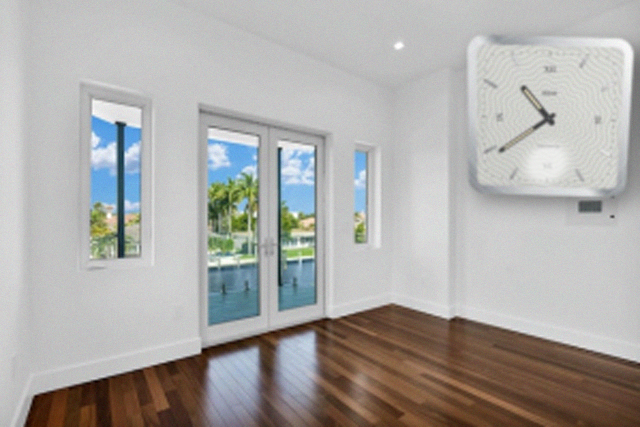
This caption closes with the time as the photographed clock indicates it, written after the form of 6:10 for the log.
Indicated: 10:39
